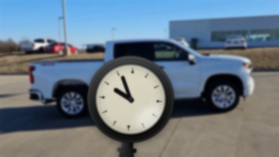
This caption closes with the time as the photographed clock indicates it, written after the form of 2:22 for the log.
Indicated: 9:56
